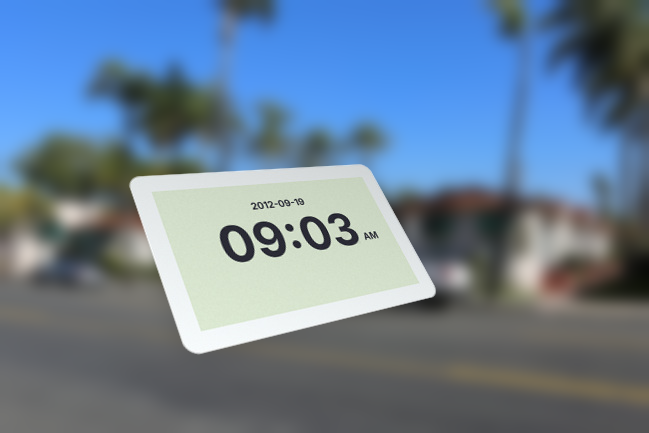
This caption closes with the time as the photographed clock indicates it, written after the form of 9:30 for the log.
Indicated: 9:03
